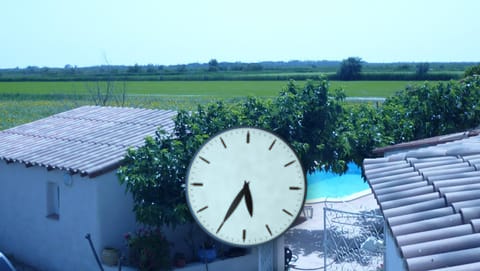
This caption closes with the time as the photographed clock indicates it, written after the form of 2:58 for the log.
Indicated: 5:35
